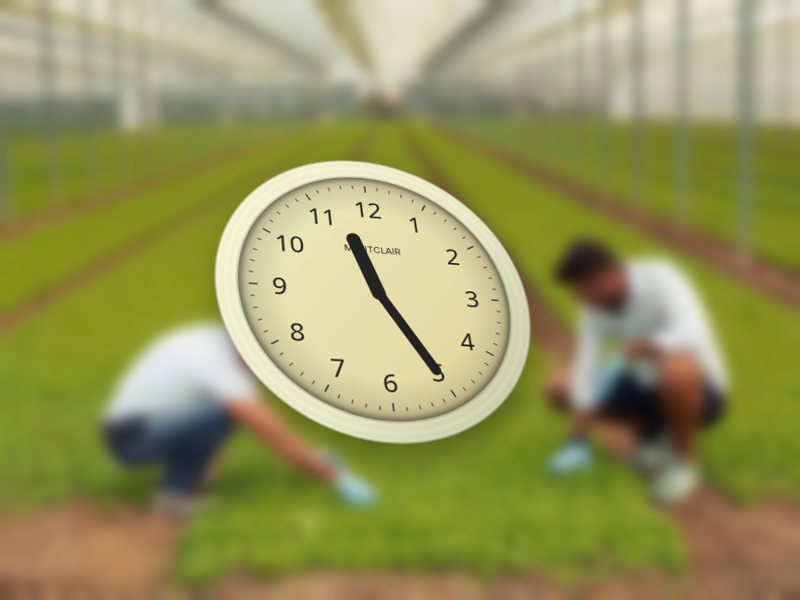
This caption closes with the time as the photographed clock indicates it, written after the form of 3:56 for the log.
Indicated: 11:25
